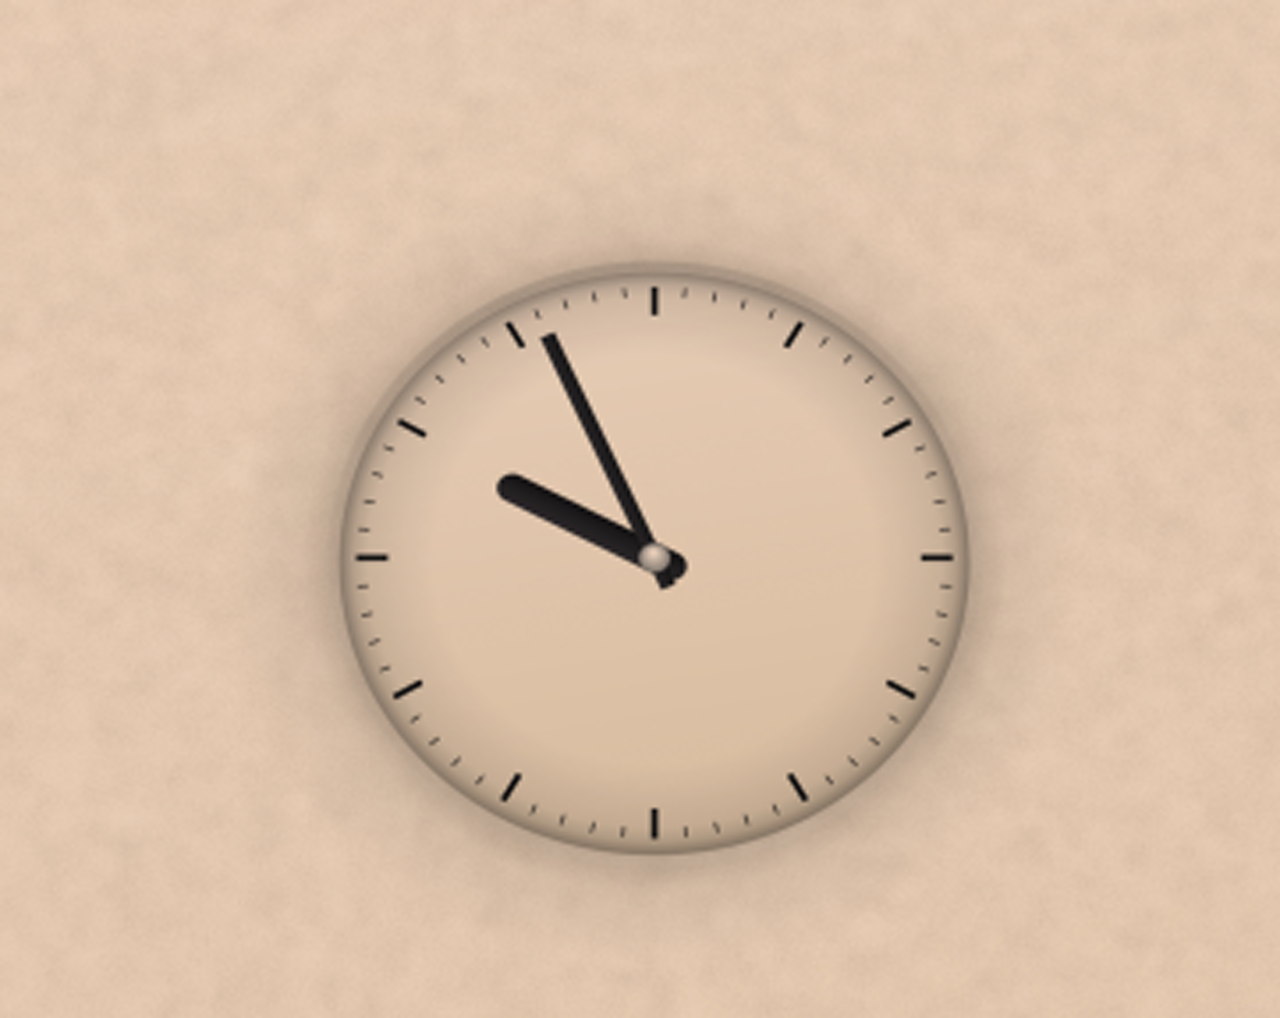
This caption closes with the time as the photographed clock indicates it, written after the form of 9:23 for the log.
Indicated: 9:56
